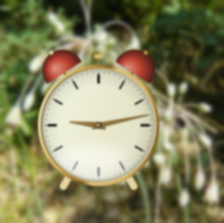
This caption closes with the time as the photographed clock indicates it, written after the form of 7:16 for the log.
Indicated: 9:13
